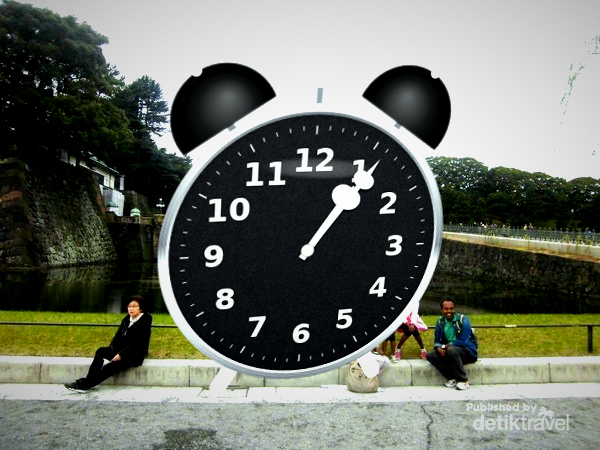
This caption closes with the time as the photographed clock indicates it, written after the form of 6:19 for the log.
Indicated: 1:06
